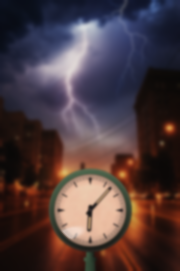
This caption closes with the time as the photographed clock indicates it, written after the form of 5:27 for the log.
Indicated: 6:07
